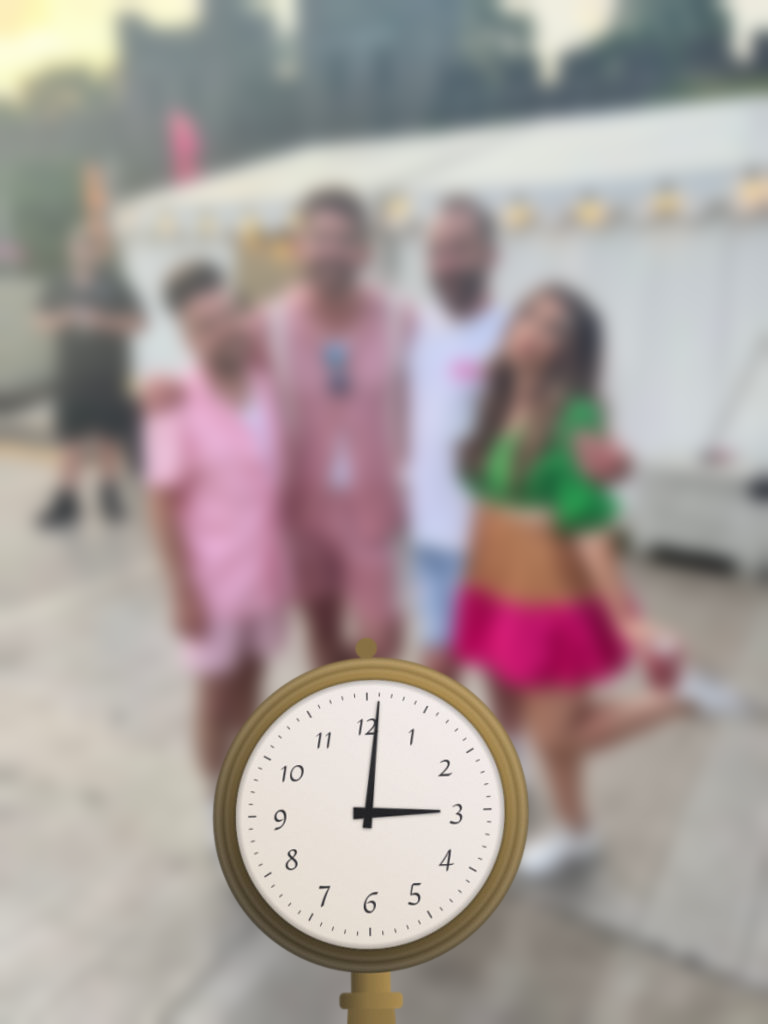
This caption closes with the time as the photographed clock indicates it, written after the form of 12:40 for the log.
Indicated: 3:01
